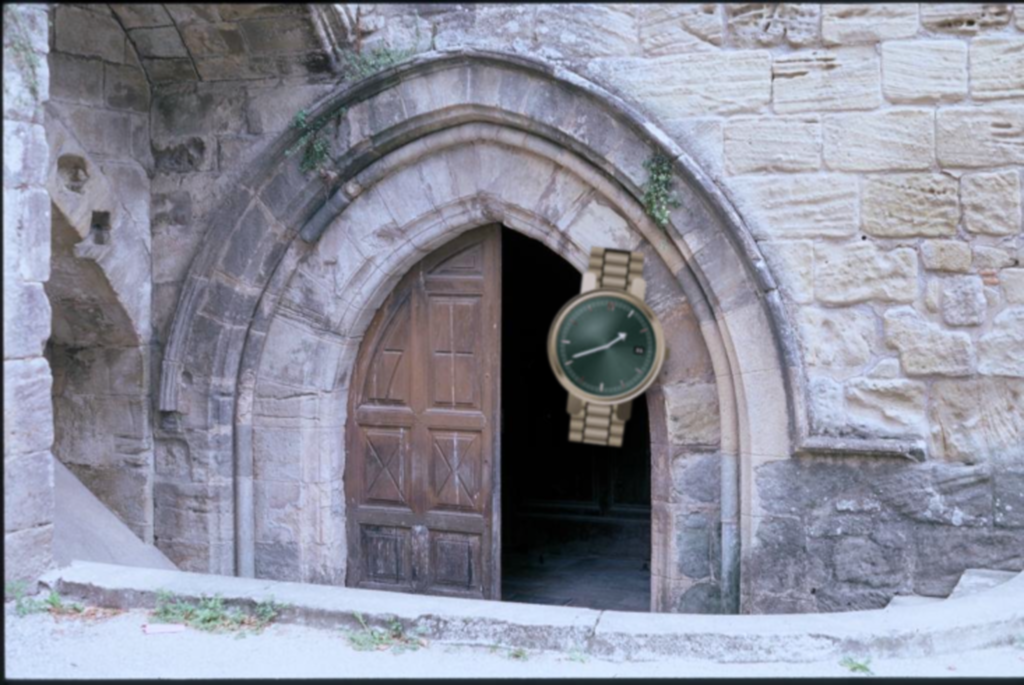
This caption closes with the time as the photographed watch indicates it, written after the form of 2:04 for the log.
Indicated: 1:41
